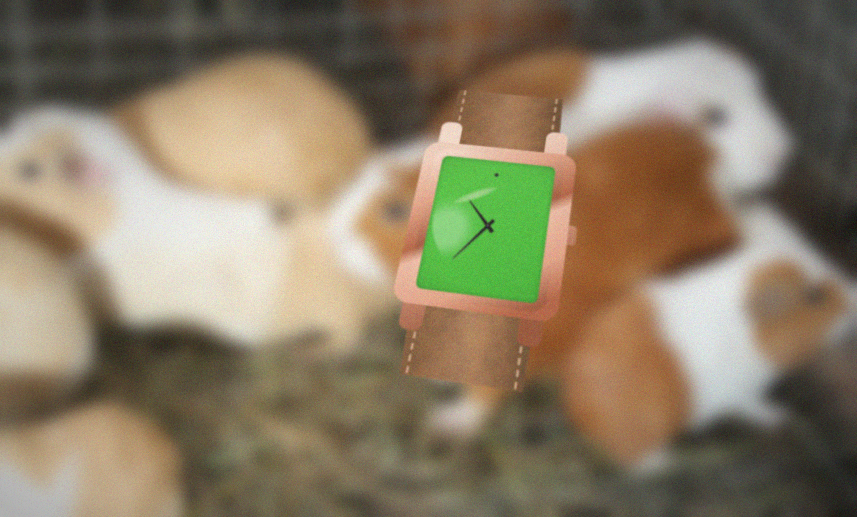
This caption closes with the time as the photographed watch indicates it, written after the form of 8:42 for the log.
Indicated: 10:36
